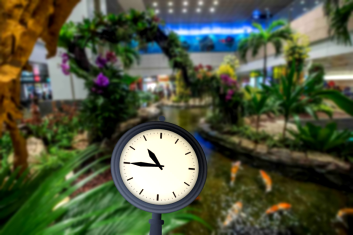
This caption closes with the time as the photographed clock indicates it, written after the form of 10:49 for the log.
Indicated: 10:45
